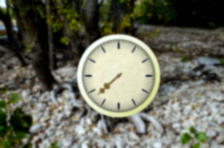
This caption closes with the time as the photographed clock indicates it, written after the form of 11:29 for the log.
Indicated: 7:38
